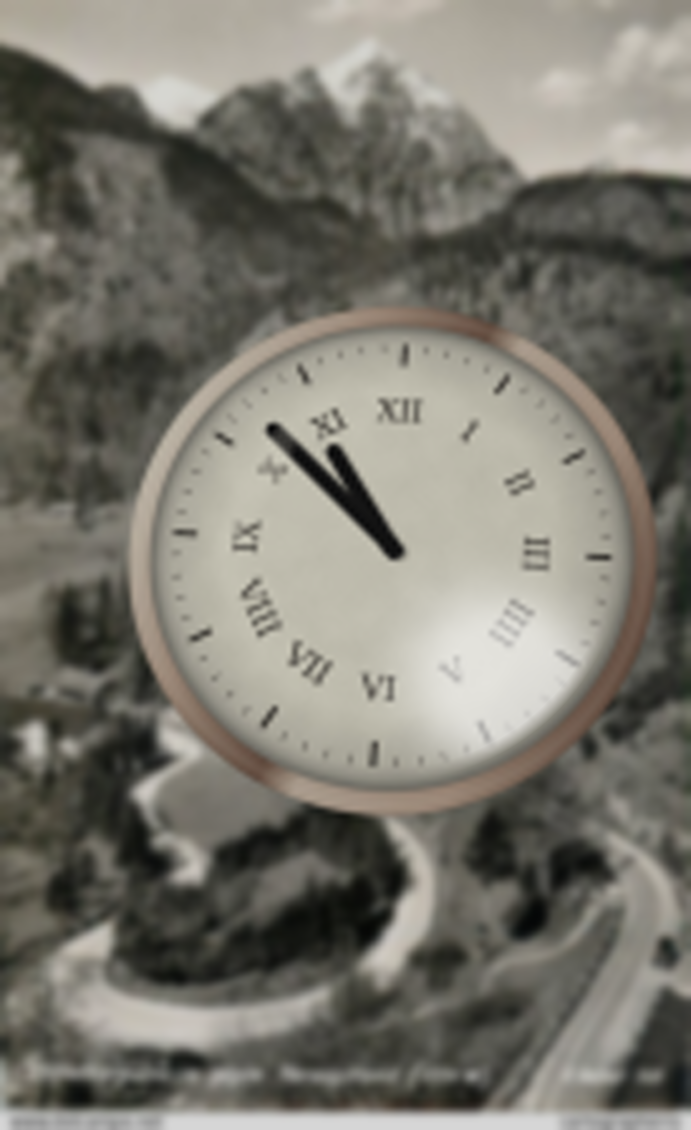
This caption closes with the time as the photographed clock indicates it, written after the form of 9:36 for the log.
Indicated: 10:52
